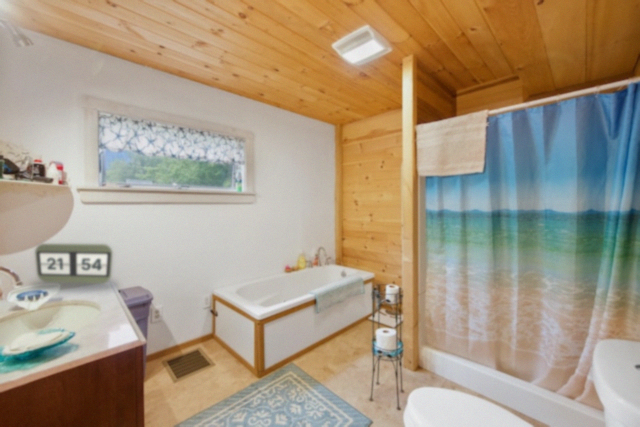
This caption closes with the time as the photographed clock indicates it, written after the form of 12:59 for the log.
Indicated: 21:54
